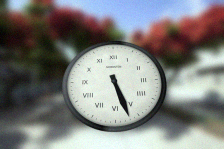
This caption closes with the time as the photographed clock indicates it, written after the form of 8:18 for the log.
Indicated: 5:27
